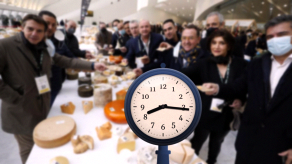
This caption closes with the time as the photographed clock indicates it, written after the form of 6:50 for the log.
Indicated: 8:16
